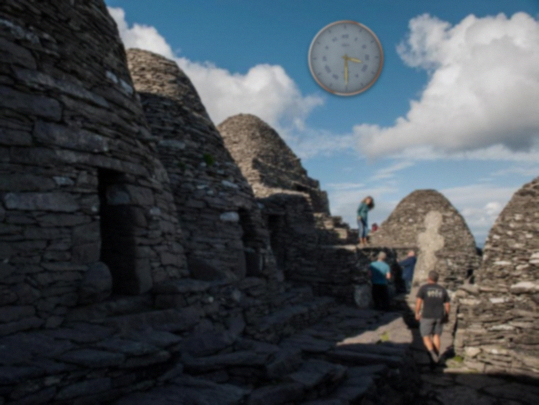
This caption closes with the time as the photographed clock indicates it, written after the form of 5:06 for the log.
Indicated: 3:30
